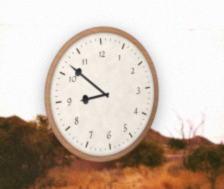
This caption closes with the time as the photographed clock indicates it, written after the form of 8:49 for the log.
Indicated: 8:52
